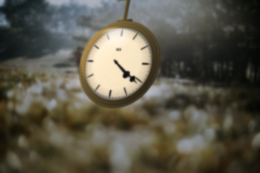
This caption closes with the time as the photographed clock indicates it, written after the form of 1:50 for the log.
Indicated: 4:21
